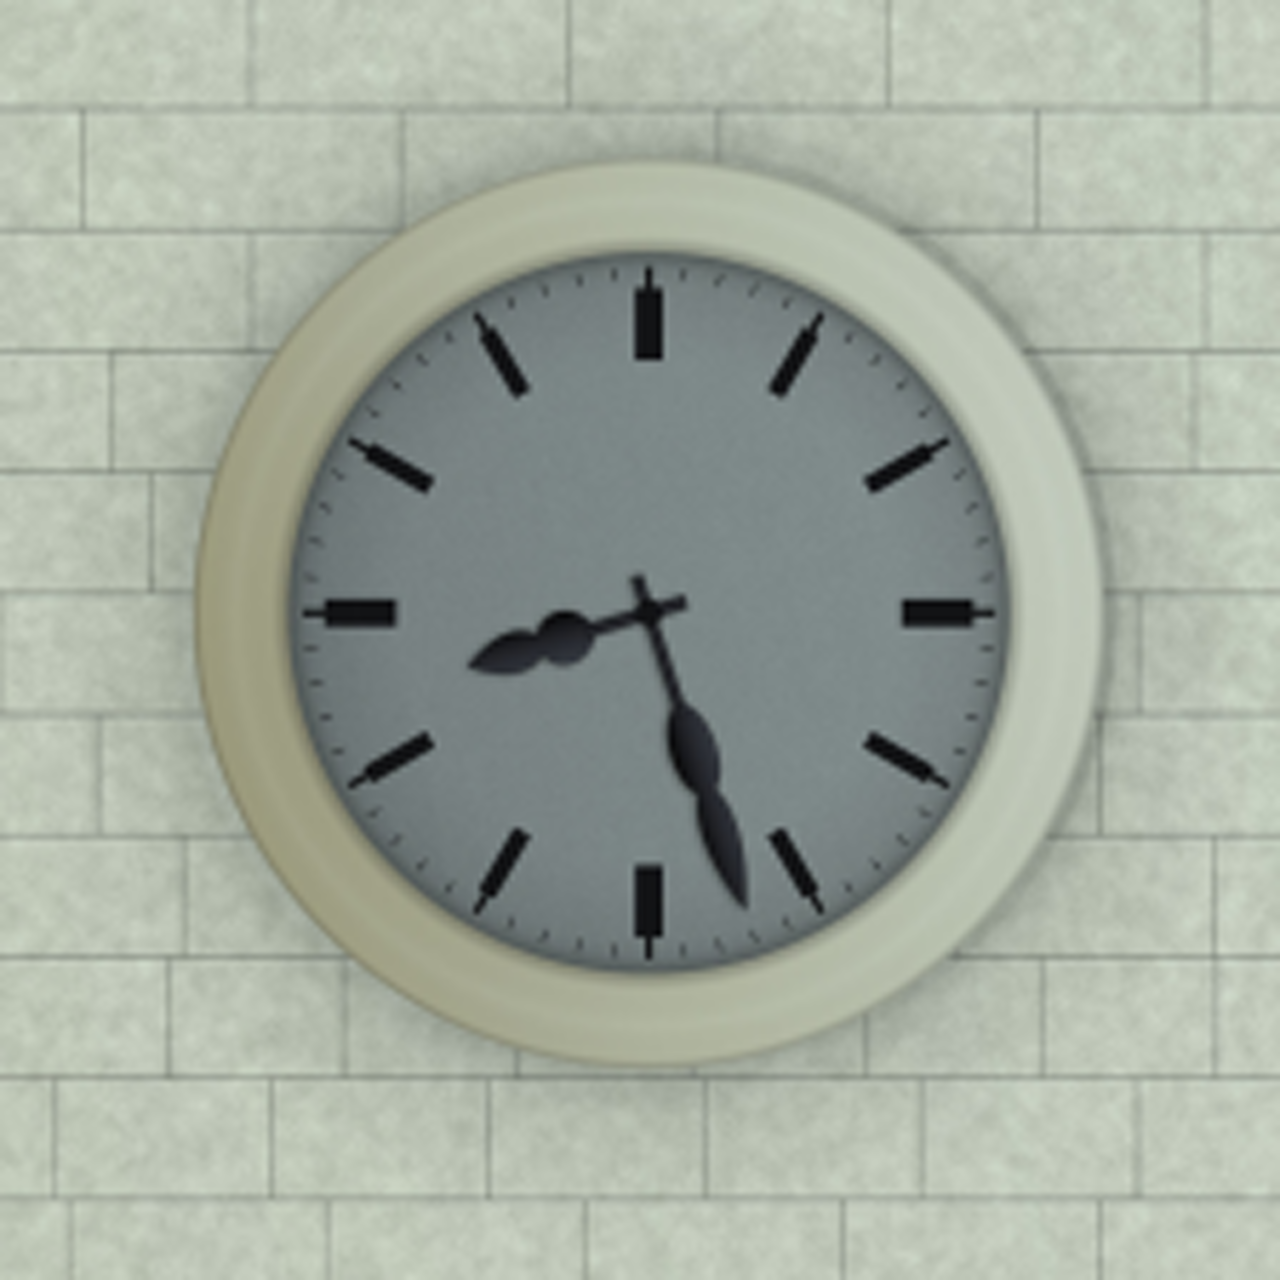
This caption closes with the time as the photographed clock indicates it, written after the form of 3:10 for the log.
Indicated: 8:27
